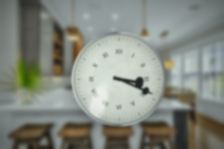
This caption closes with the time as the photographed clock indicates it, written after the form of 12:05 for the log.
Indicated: 3:19
